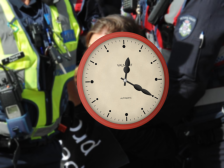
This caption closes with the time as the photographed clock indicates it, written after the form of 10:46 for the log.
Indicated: 12:20
